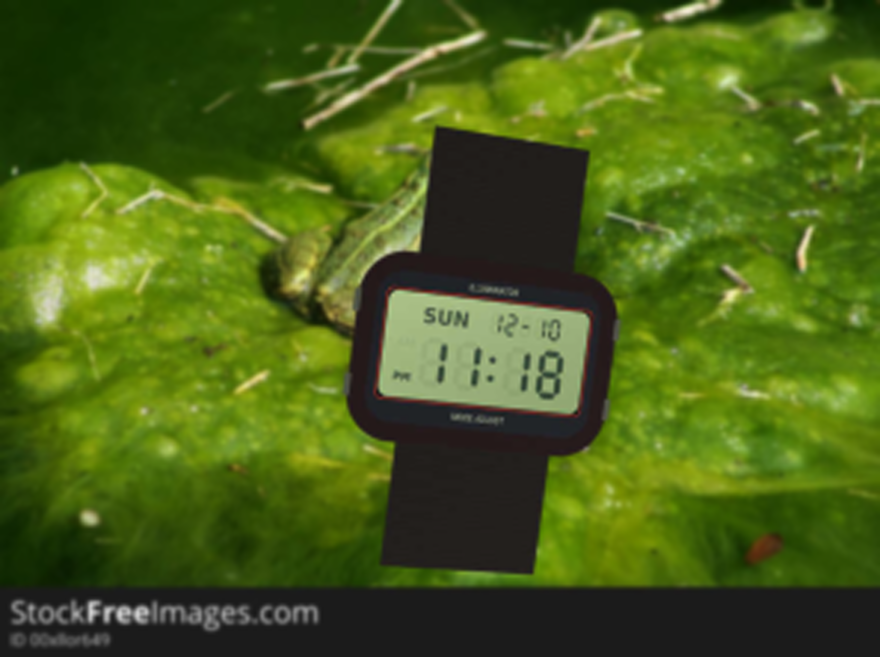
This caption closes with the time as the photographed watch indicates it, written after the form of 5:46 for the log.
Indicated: 11:18
